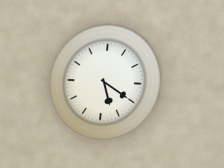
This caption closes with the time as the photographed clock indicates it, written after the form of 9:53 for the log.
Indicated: 5:20
